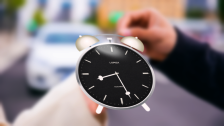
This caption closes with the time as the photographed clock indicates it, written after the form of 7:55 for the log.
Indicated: 8:27
